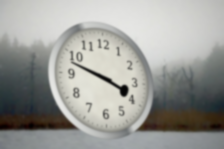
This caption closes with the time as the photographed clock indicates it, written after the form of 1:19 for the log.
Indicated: 3:48
